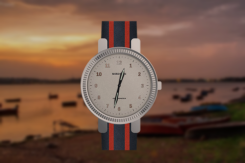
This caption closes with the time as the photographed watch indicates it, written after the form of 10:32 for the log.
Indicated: 12:32
